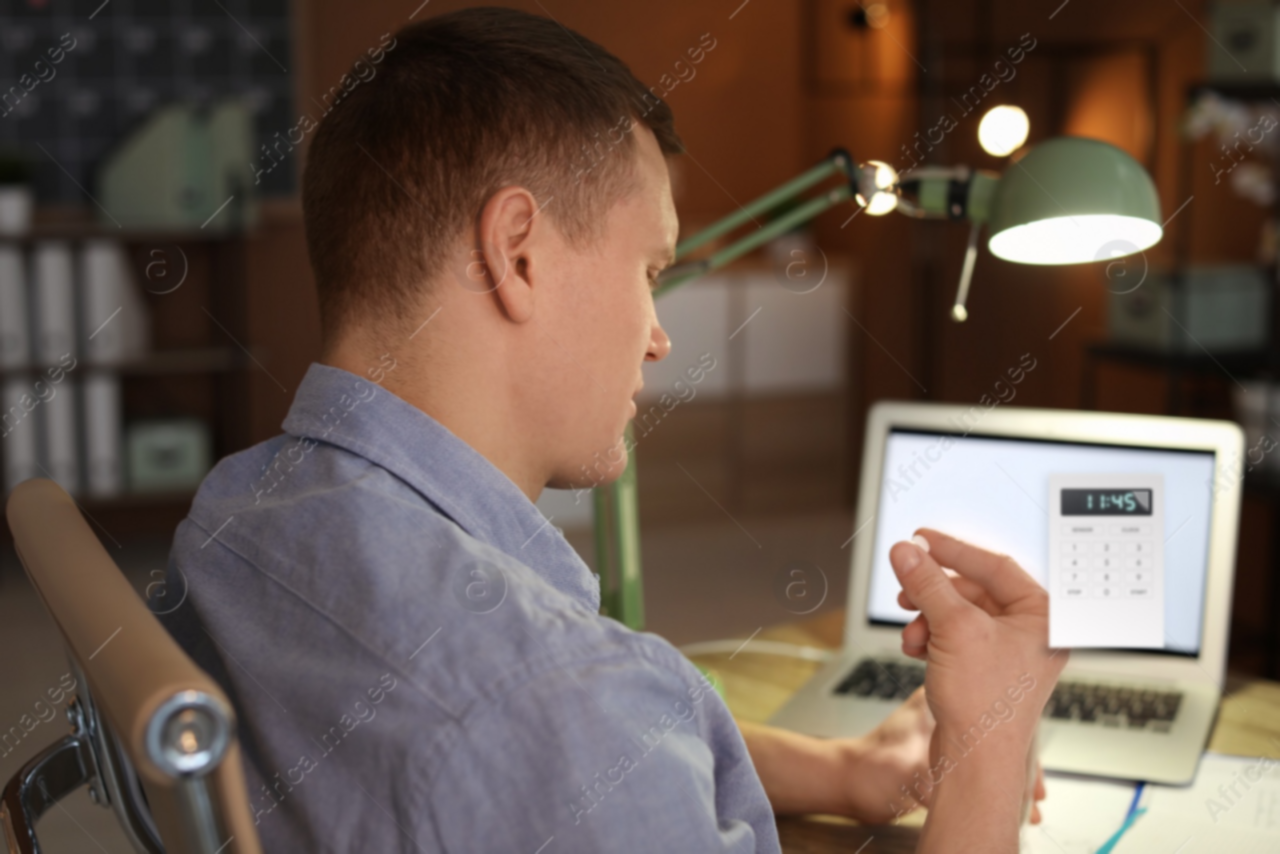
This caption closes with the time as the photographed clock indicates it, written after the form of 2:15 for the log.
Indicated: 11:45
